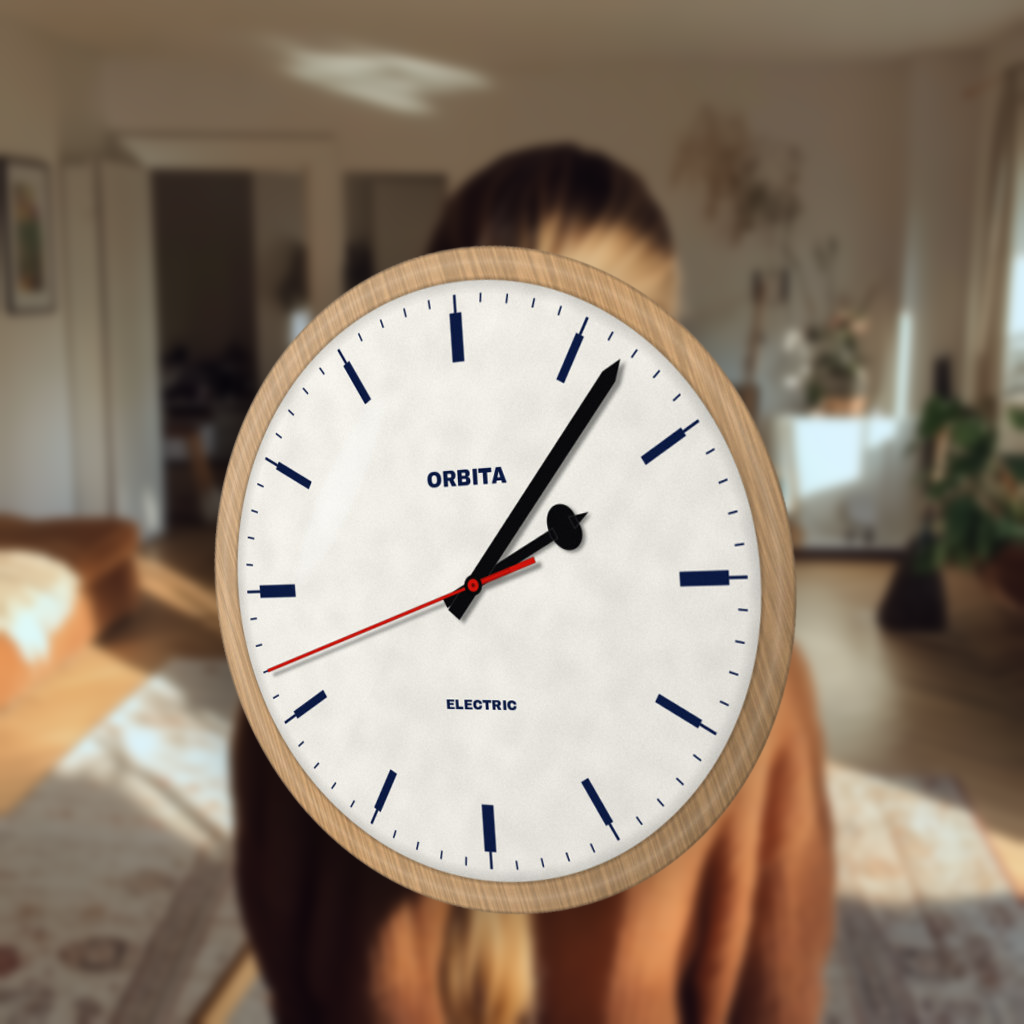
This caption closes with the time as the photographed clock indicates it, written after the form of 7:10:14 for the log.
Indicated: 2:06:42
